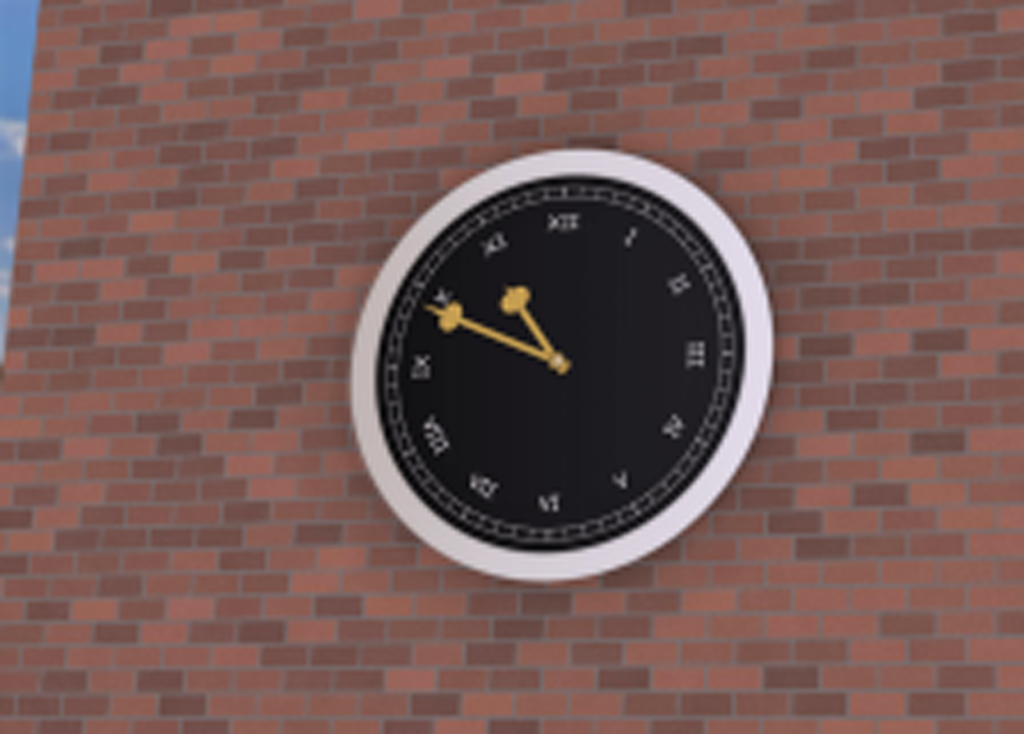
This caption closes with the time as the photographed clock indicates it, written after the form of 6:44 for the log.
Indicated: 10:49
